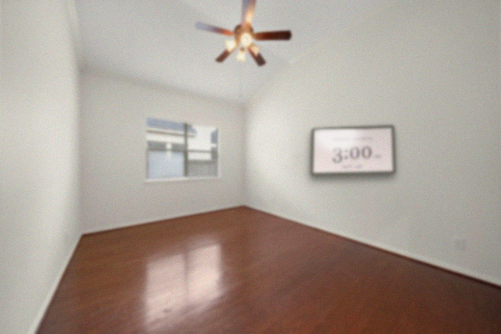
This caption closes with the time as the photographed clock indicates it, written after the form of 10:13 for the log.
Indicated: 3:00
